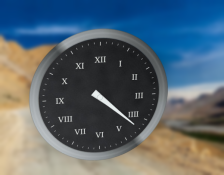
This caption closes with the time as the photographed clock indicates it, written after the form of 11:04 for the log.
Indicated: 4:22
